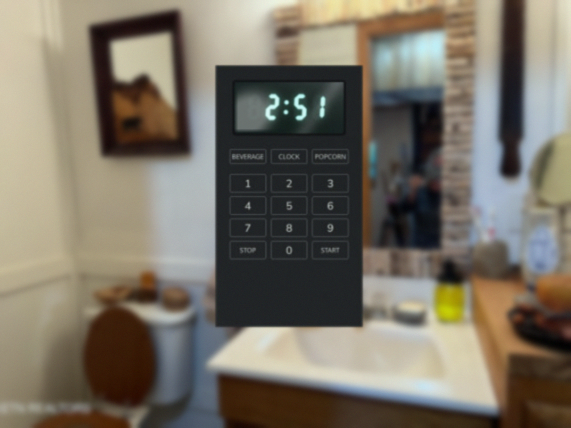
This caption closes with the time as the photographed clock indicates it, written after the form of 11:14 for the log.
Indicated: 2:51
